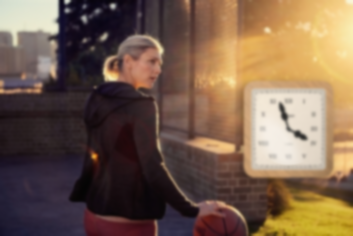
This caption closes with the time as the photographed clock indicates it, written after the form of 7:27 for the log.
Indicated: 3:57
